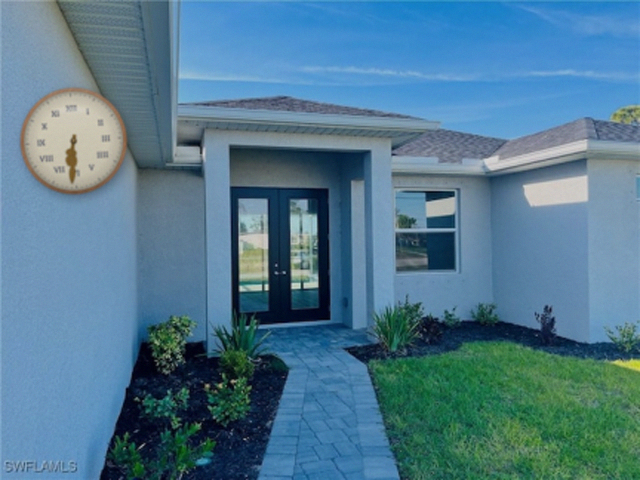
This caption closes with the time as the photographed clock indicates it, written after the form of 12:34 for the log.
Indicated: 6:31
